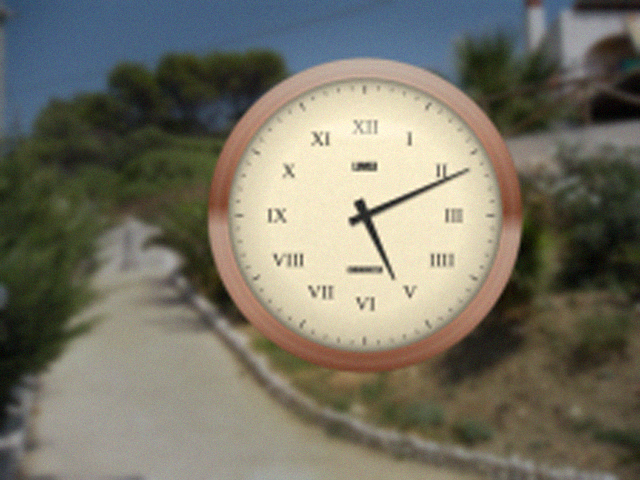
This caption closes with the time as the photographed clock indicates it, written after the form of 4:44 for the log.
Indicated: 5:11
